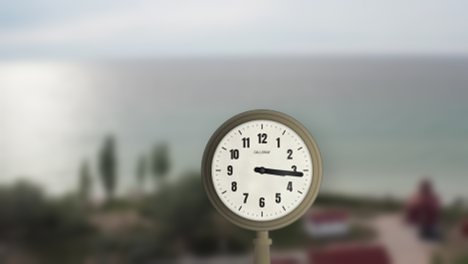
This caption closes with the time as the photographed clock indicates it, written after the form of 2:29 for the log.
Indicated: 3:16
